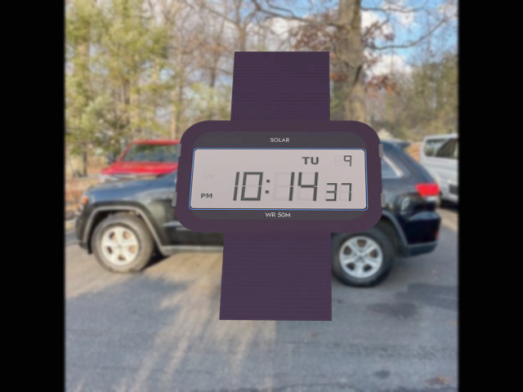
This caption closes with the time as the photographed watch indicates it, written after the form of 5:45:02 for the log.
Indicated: 10:14:37
